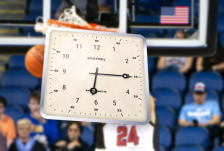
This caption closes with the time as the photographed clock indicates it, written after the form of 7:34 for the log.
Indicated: 6:15
